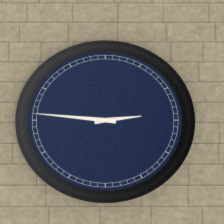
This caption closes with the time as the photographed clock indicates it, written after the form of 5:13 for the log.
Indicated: 2:46
